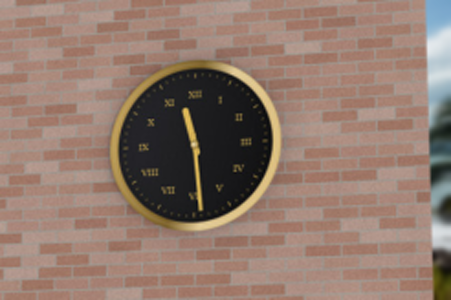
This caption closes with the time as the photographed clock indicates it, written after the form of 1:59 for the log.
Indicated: 11:29
